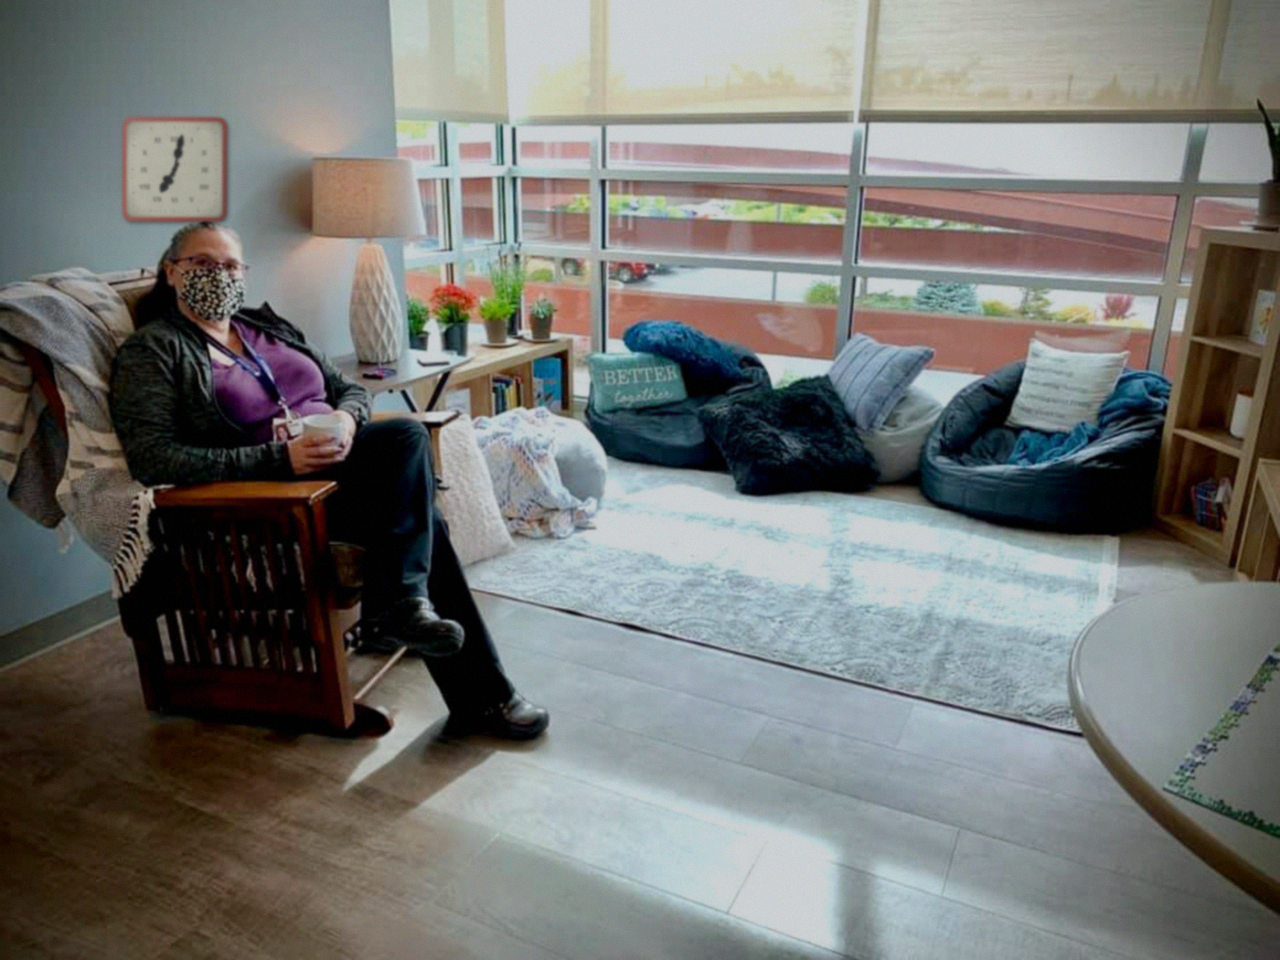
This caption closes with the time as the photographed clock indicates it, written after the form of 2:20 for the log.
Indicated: 7:02
